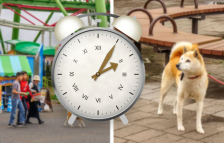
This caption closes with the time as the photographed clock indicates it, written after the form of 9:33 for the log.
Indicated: 2:05
